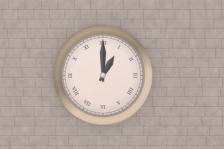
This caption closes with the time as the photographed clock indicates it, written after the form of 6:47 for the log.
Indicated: 1:00
